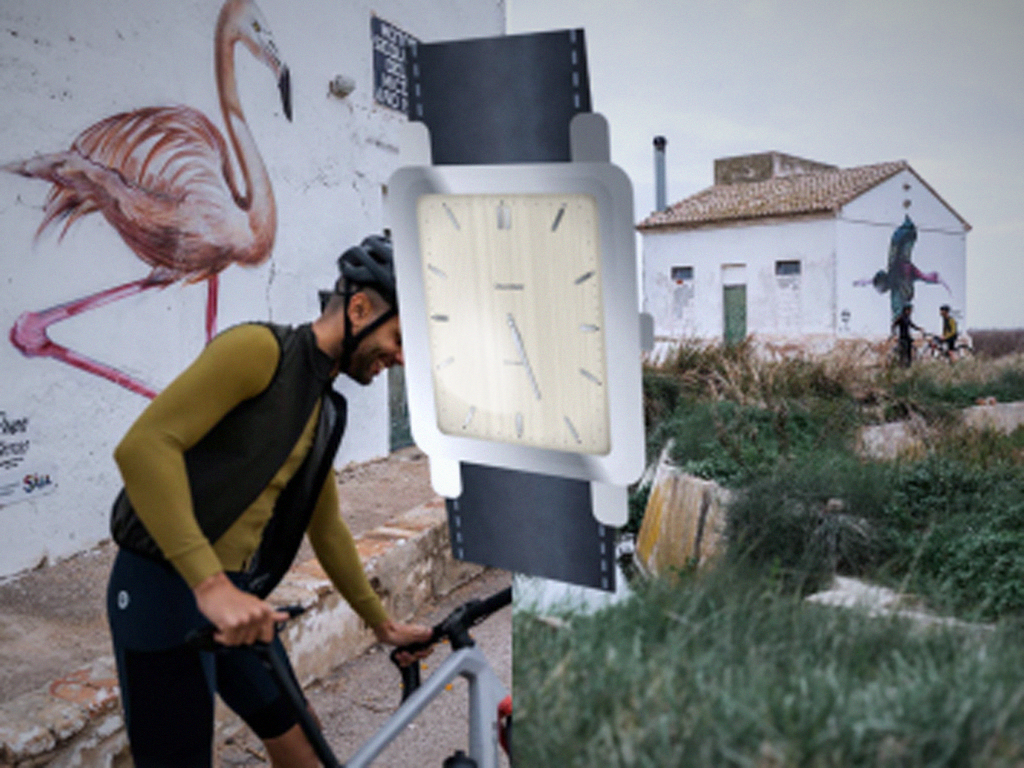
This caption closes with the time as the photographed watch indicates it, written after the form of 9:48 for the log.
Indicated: 5:27
